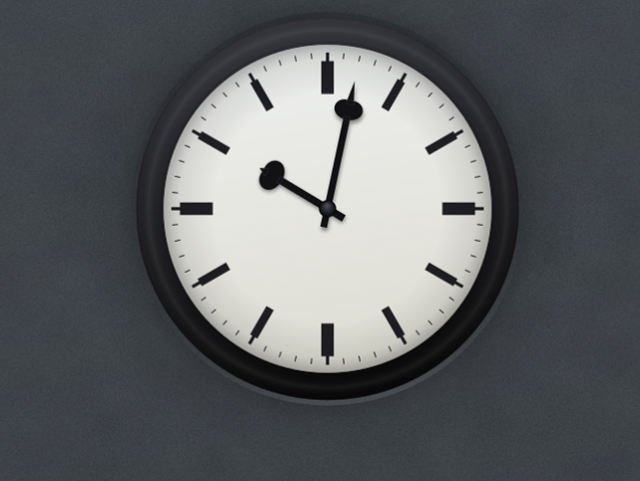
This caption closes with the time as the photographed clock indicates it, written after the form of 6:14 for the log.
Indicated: 10:02
